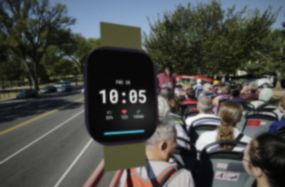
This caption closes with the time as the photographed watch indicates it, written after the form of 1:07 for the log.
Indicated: 10:05
